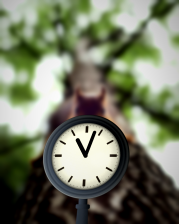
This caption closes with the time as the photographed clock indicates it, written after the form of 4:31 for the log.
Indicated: 11:03
